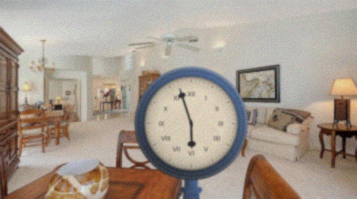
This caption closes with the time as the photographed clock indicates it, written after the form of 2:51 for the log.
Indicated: 5:57
